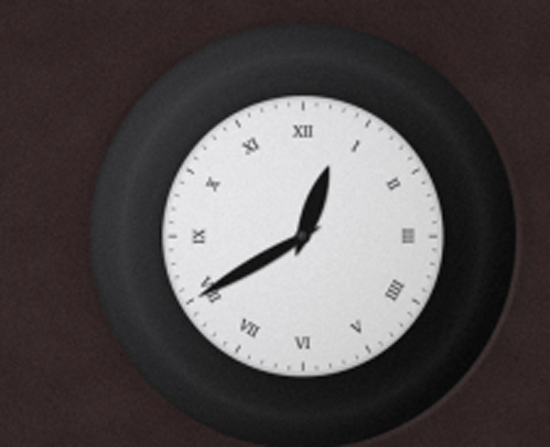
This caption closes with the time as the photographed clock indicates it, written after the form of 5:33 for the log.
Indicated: 12:40
